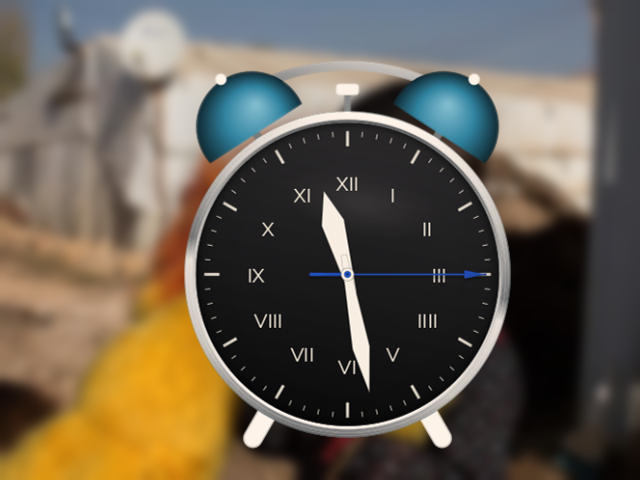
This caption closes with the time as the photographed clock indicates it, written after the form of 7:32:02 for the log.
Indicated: 11:28:15
